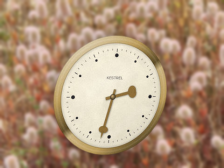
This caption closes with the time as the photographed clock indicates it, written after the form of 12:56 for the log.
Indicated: 2:32
